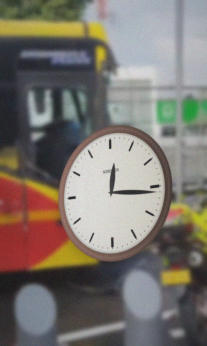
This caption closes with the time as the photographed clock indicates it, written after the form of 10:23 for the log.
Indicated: 12:16
